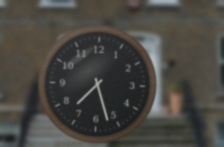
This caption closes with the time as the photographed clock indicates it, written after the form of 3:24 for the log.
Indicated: 7:27
